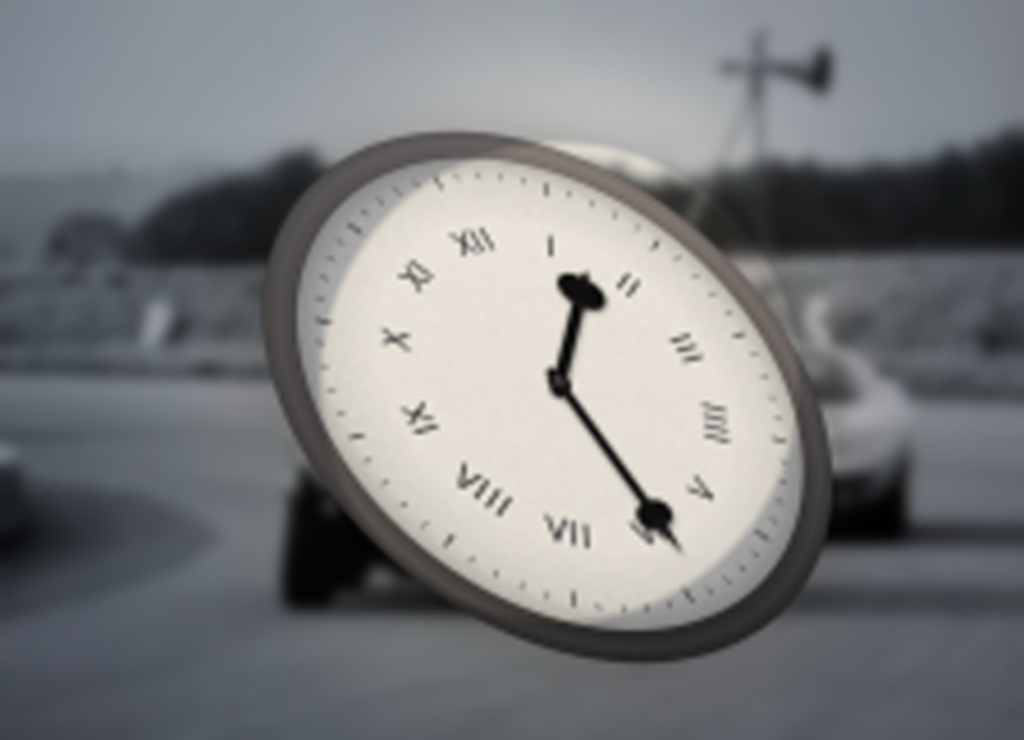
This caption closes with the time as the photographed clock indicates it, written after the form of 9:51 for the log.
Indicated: 1:29
